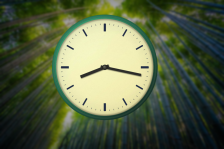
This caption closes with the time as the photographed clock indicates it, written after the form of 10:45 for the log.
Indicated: 8:17
